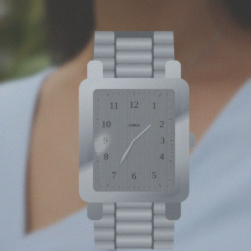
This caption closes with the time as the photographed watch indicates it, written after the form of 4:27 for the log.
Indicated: 1:35
